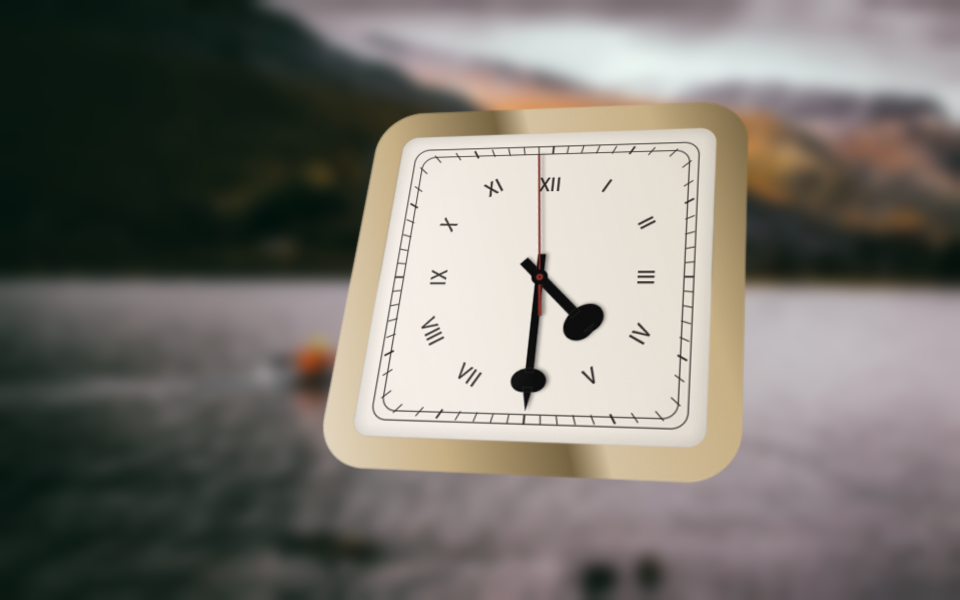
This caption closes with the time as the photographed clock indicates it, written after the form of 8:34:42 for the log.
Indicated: 4:29:59
